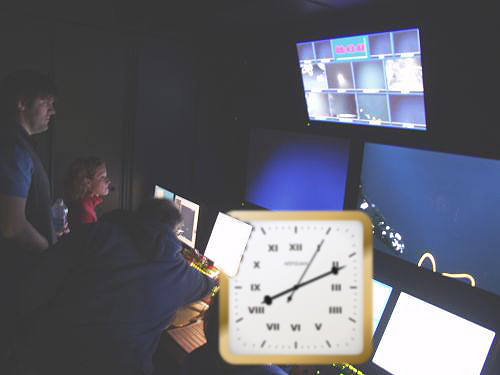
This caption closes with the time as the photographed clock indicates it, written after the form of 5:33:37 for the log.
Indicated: 8:11:05
